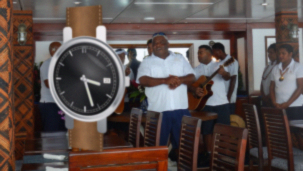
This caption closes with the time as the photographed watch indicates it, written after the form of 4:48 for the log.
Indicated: 3:27
